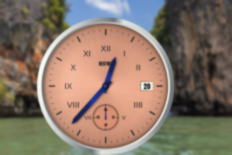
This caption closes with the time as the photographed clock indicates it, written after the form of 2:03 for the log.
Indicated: 12:37
